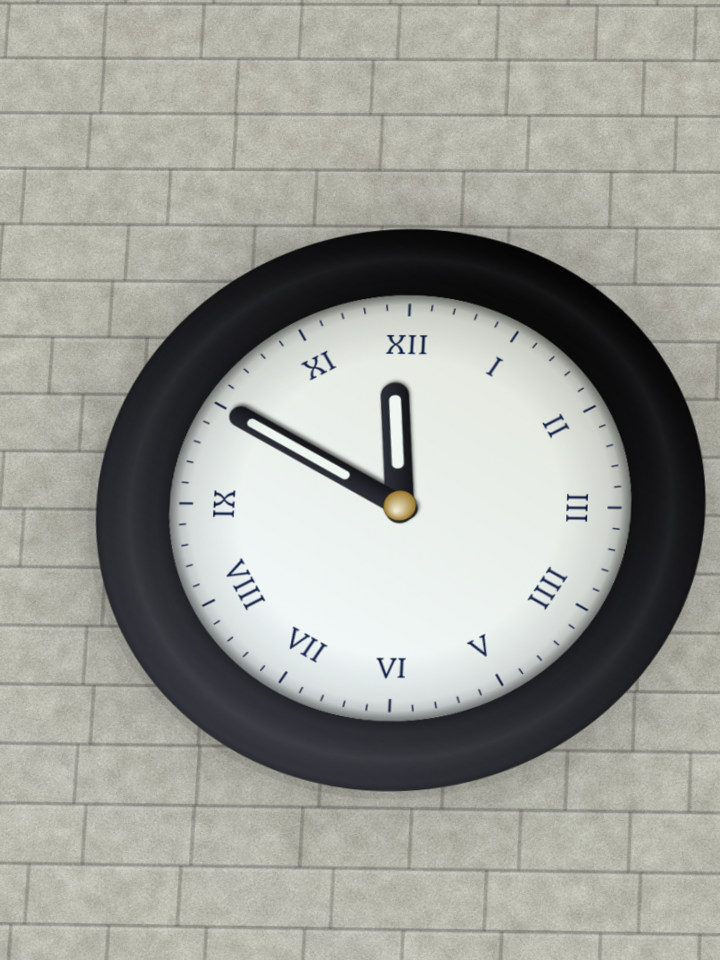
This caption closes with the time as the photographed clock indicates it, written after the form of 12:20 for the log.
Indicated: 11:50
